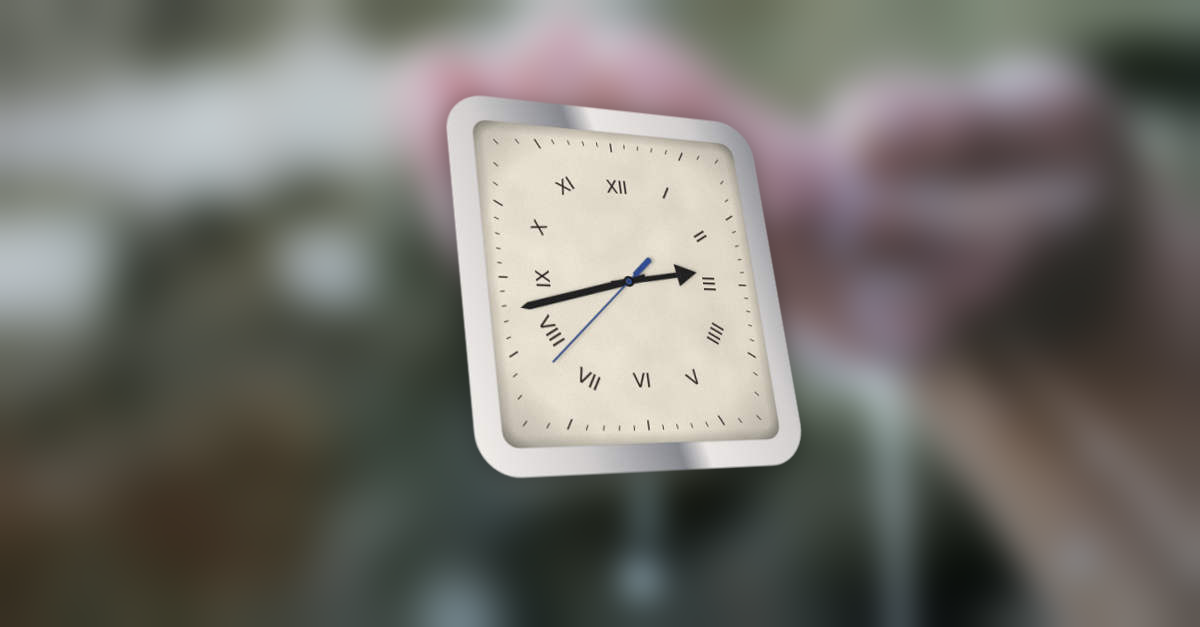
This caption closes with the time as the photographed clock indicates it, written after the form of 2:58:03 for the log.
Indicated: 2:42:38
